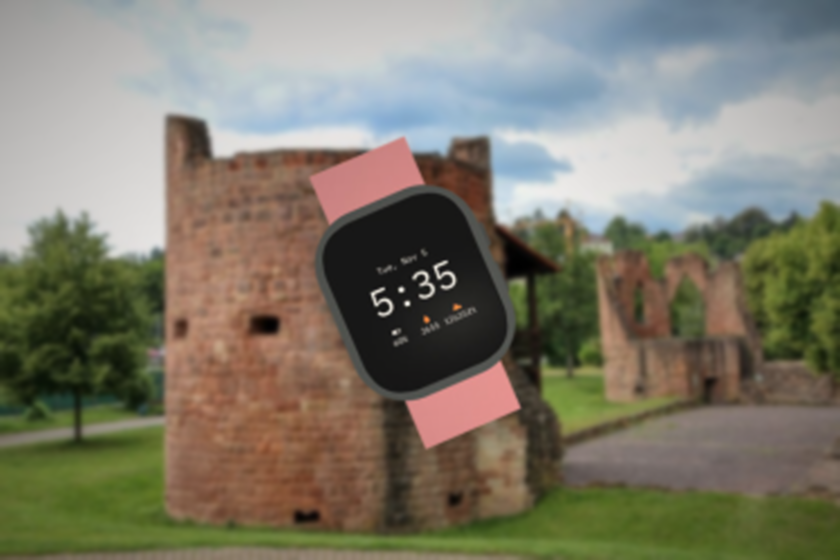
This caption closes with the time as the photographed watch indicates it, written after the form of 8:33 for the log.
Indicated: 5:35
